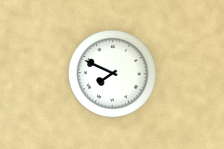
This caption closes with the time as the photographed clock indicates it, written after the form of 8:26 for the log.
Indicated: 7:49
